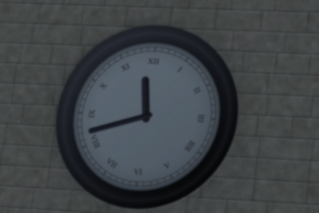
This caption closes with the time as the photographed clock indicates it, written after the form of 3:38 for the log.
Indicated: 11:42
